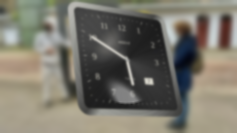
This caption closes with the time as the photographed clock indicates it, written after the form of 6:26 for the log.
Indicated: 5:50
